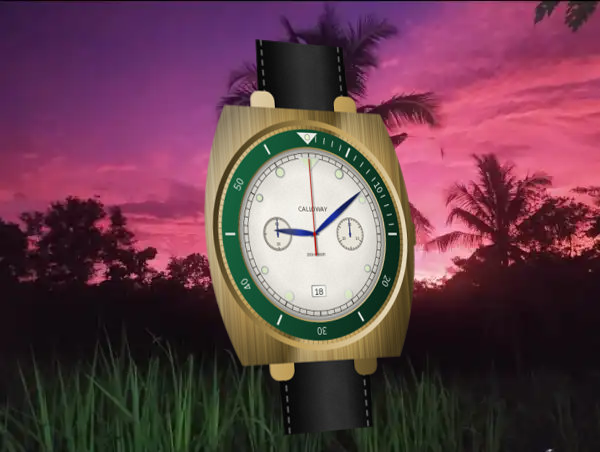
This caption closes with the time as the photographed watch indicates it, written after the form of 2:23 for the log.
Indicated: 9:09
